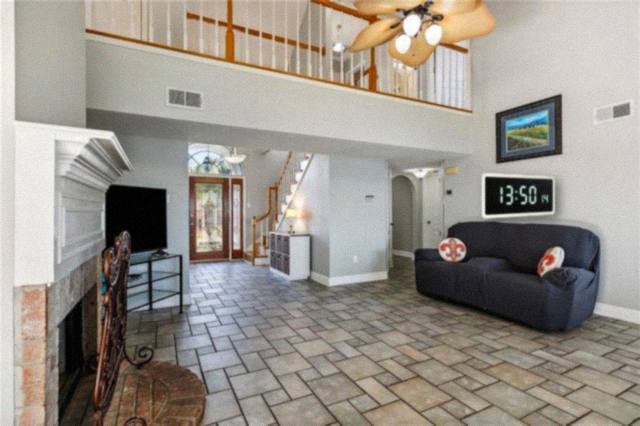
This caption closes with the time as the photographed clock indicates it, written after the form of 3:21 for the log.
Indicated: 13:50
